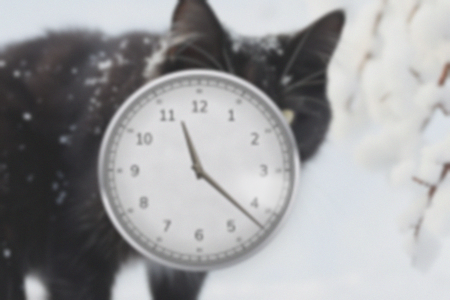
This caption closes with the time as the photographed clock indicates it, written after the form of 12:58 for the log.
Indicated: 11:22
